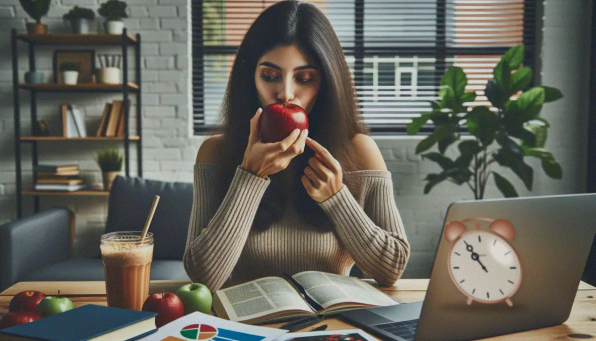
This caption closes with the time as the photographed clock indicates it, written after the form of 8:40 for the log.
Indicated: 10:55
